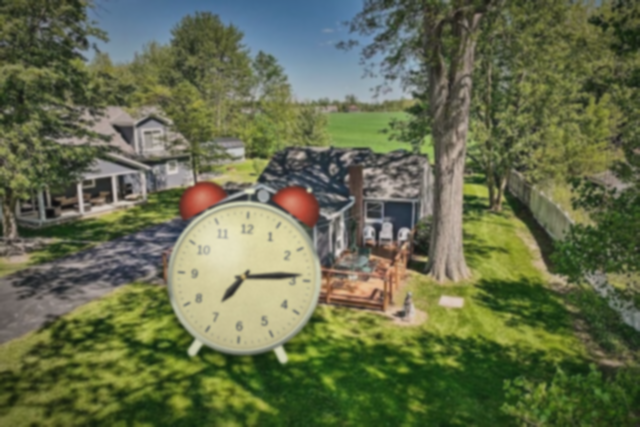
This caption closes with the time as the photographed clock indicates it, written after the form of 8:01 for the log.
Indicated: 7:14
